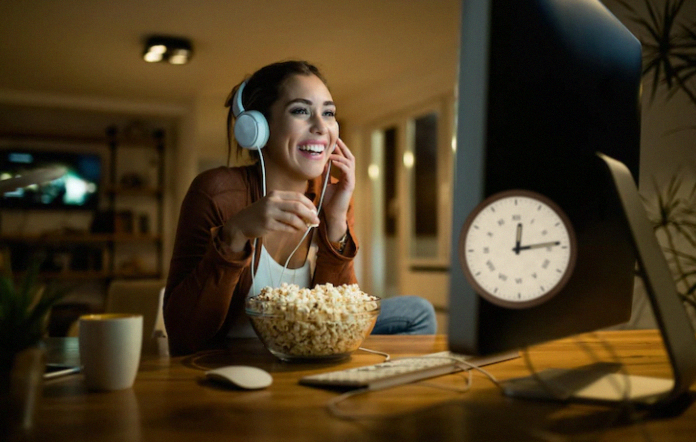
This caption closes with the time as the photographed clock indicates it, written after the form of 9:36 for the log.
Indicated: 12:14
